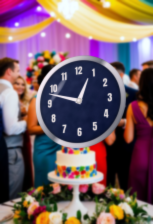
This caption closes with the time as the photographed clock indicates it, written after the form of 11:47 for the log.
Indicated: 12:48
